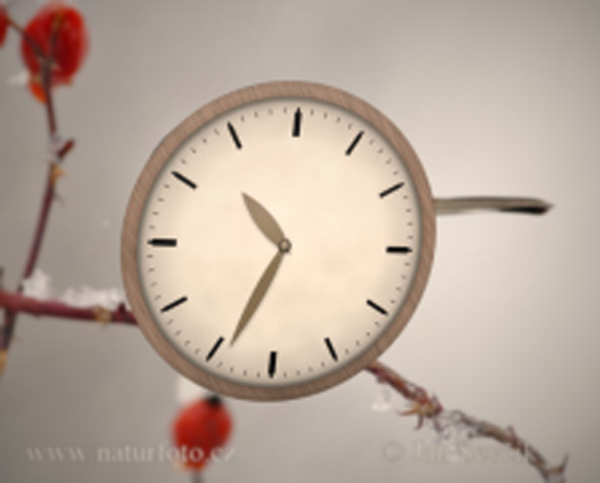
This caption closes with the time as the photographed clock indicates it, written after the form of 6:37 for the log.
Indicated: 10:34
